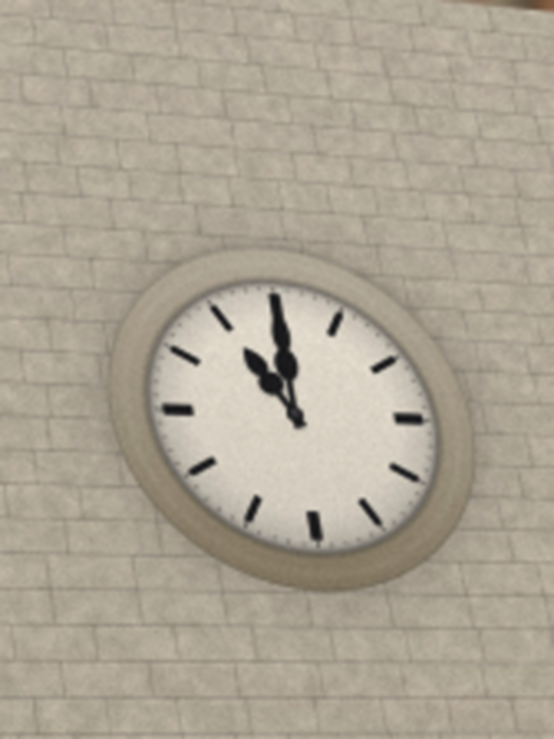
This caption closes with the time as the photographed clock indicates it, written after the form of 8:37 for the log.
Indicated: 11:00
